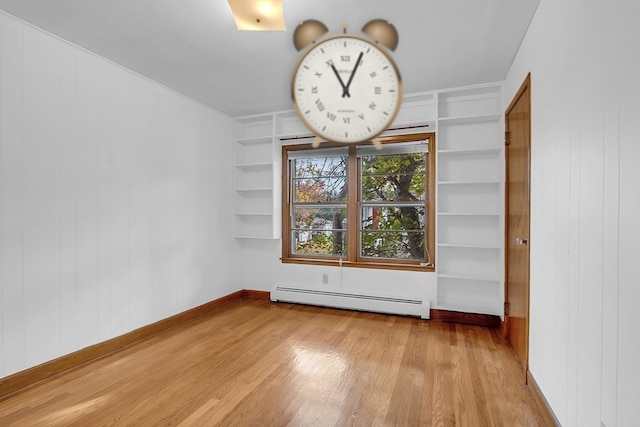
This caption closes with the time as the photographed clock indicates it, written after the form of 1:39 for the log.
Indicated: 11:04
